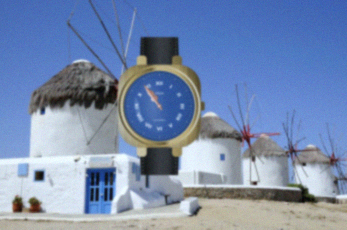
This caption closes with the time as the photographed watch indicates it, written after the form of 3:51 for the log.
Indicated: 10:54
